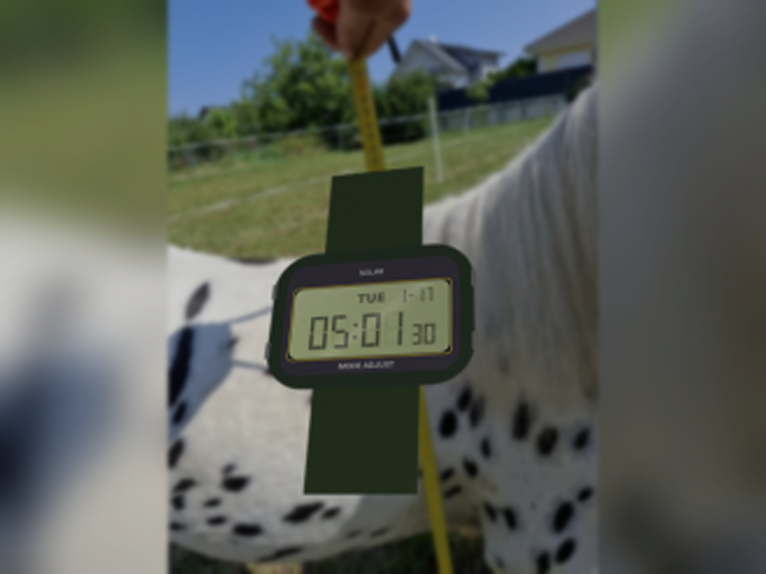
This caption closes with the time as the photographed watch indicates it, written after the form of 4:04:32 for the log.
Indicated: 5:01:30
